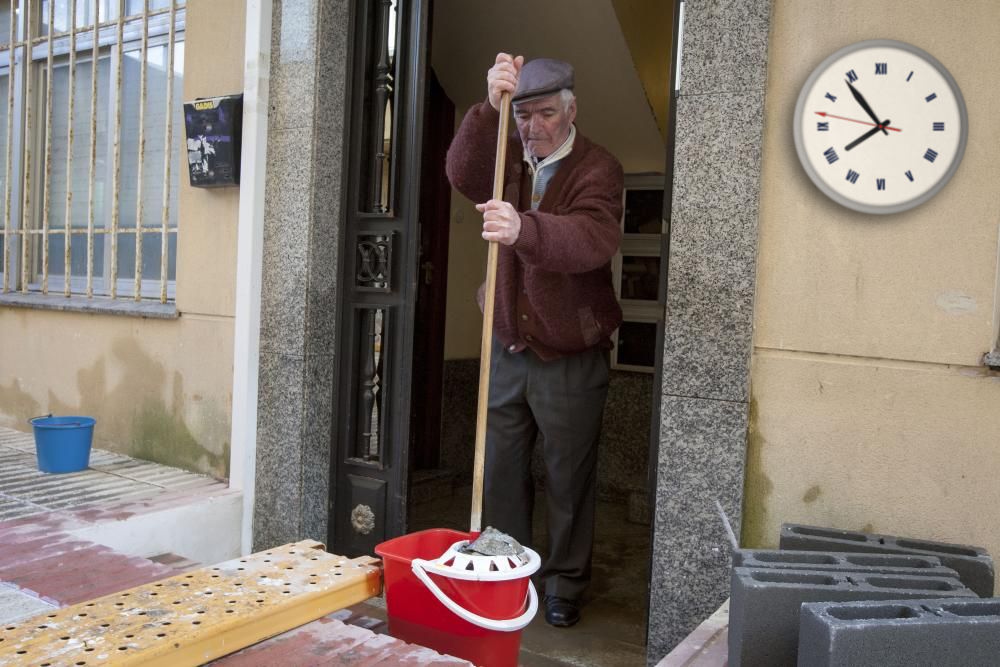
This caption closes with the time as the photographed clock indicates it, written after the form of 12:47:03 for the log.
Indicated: 7:53:47
